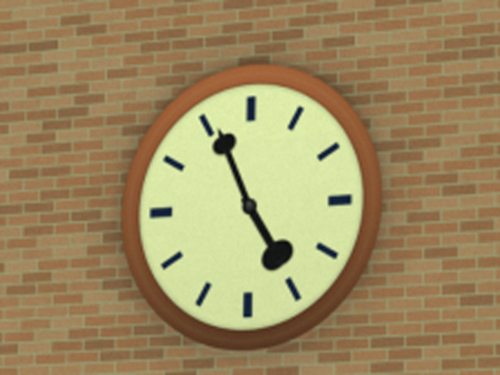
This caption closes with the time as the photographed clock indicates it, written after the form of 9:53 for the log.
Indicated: 4:56
